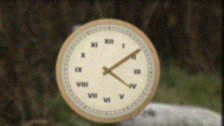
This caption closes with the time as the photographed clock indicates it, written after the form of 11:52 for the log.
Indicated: 4:09
